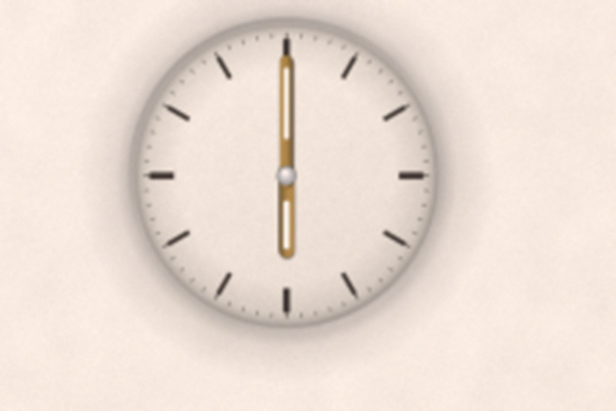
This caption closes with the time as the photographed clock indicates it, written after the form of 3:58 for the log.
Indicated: 6:00
